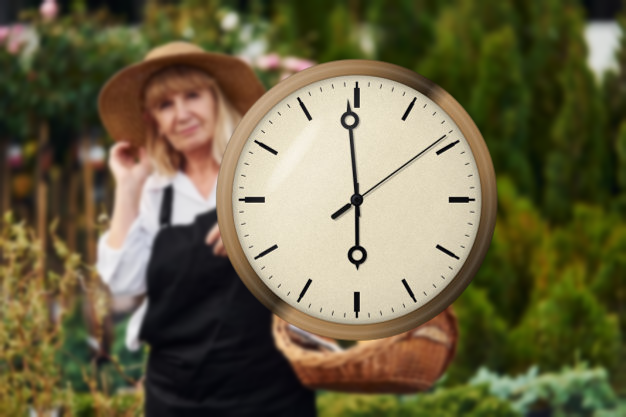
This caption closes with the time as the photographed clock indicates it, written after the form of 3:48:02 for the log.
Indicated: 5:59:09
